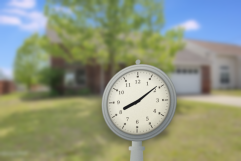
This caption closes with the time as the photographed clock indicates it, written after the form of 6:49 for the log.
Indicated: 8:09
